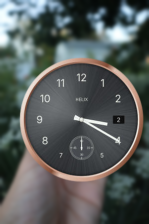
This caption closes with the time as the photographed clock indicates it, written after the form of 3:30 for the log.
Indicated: 3:20
